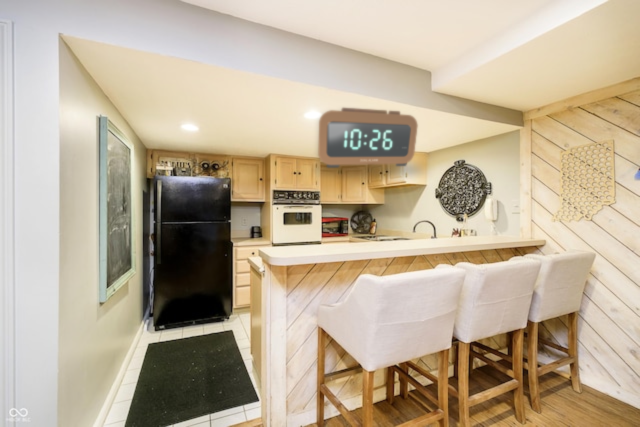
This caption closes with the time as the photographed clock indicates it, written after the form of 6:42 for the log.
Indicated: 10:26
